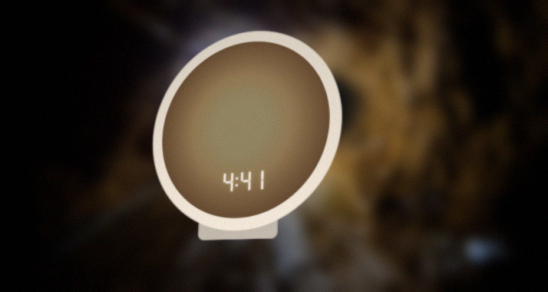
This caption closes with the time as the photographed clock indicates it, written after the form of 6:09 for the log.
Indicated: 4:41
